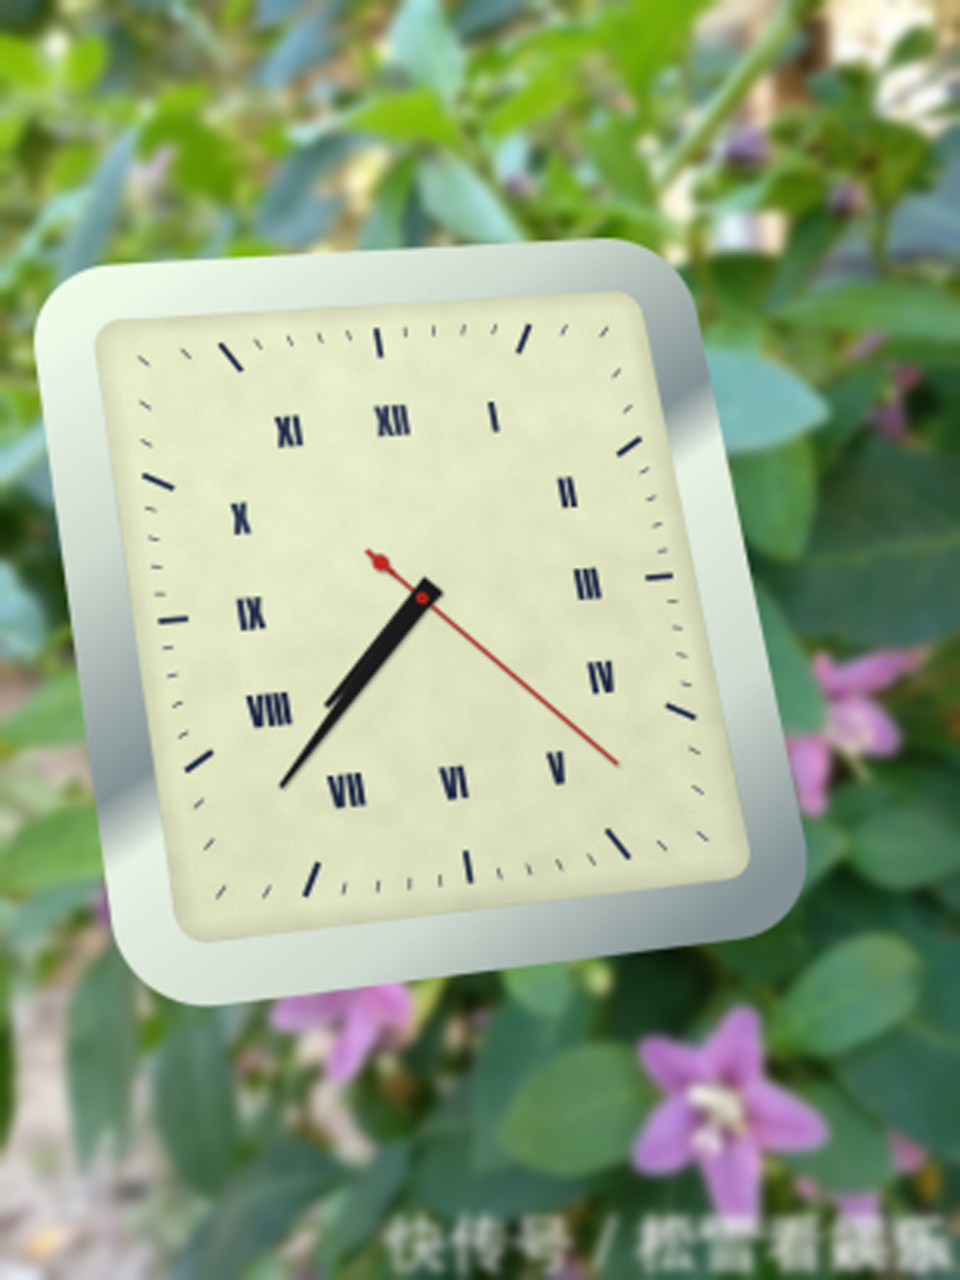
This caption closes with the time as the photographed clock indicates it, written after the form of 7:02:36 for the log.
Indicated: 7:37:23
